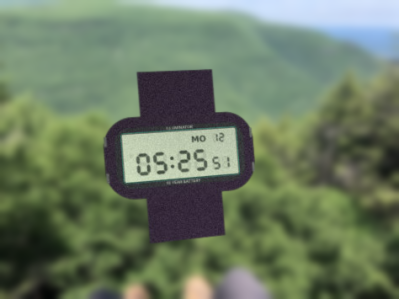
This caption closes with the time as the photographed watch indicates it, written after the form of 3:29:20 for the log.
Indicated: 5:25:51
